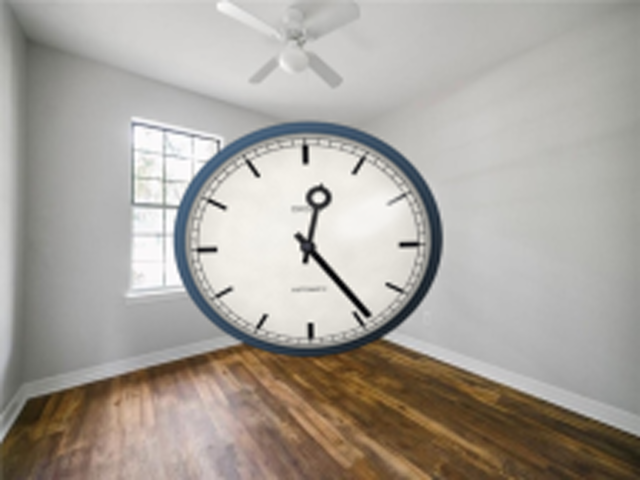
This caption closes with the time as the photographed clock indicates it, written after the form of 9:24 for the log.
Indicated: 12:24
